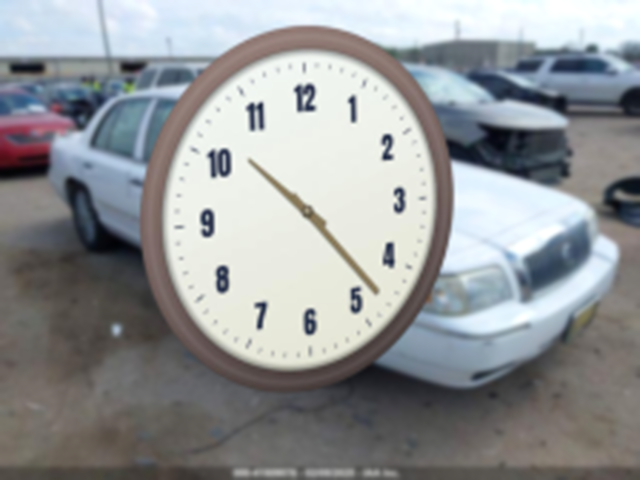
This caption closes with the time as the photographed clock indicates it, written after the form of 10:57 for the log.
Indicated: 10:23
